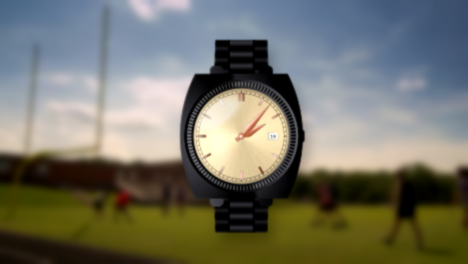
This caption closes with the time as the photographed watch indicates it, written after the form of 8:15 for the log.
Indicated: 2:07
